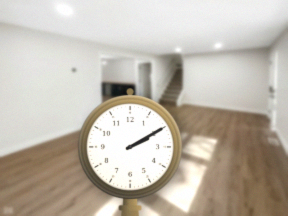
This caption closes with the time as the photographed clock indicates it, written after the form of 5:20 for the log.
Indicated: 2:10
